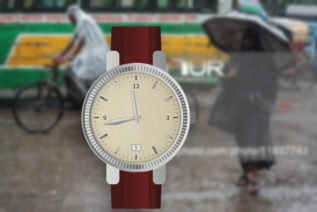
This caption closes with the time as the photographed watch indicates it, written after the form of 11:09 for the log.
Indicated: 11:43
